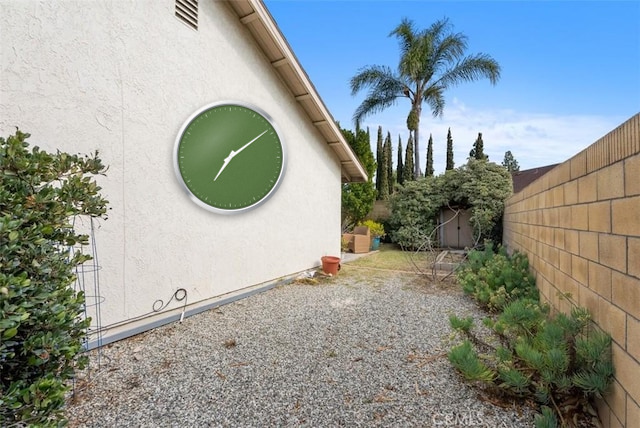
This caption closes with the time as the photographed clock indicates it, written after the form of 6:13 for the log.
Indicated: 7:09
